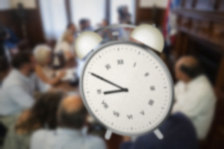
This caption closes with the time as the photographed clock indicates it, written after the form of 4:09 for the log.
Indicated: 8:50
